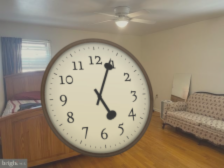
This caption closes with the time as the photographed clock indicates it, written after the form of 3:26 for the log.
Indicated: 5:04
